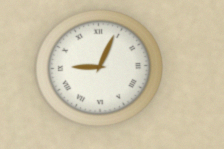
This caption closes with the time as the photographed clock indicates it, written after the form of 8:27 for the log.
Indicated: 9:04
